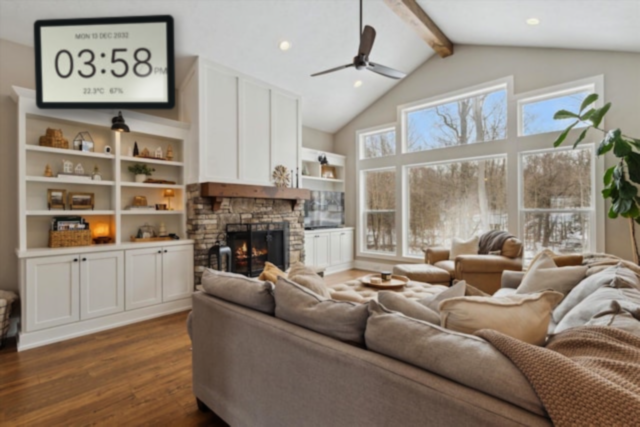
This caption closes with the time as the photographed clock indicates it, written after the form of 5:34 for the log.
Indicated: 3:58
